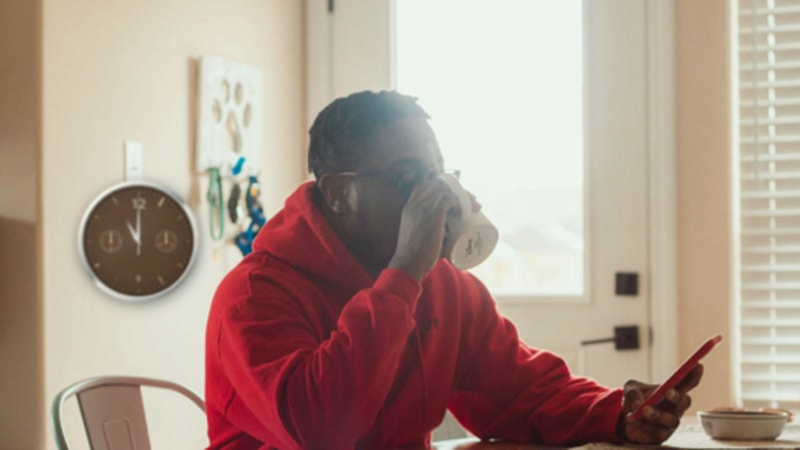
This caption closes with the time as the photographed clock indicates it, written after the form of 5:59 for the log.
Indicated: 11:00
